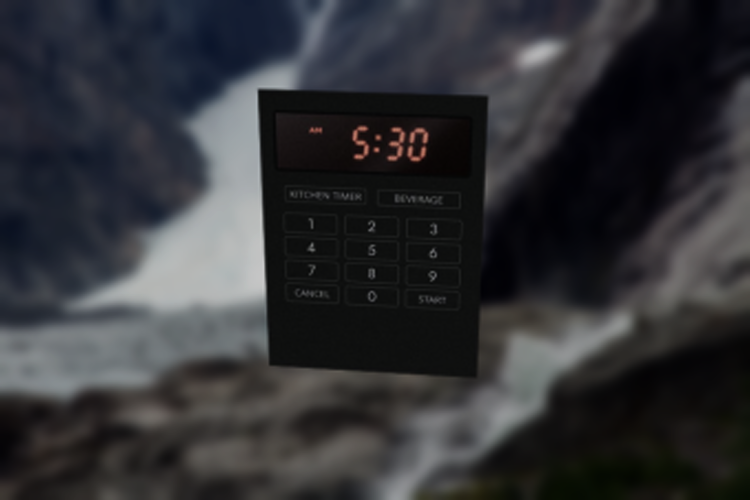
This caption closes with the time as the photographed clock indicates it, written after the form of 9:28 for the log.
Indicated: 5:30
